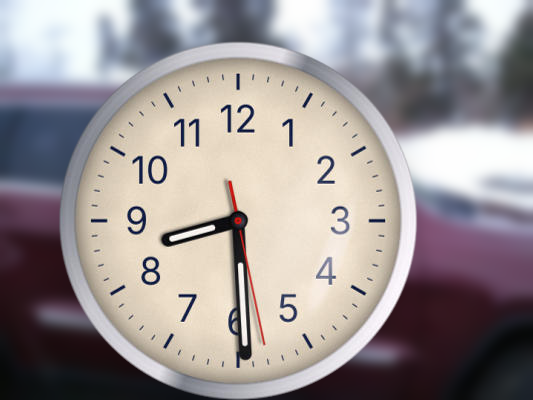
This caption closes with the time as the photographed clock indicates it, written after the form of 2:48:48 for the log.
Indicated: 8:29:28
